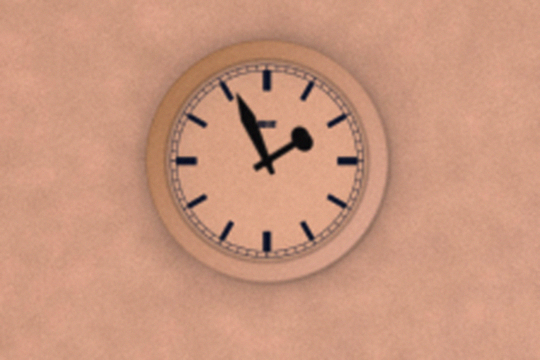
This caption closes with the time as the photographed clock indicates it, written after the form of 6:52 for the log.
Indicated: 1:56
